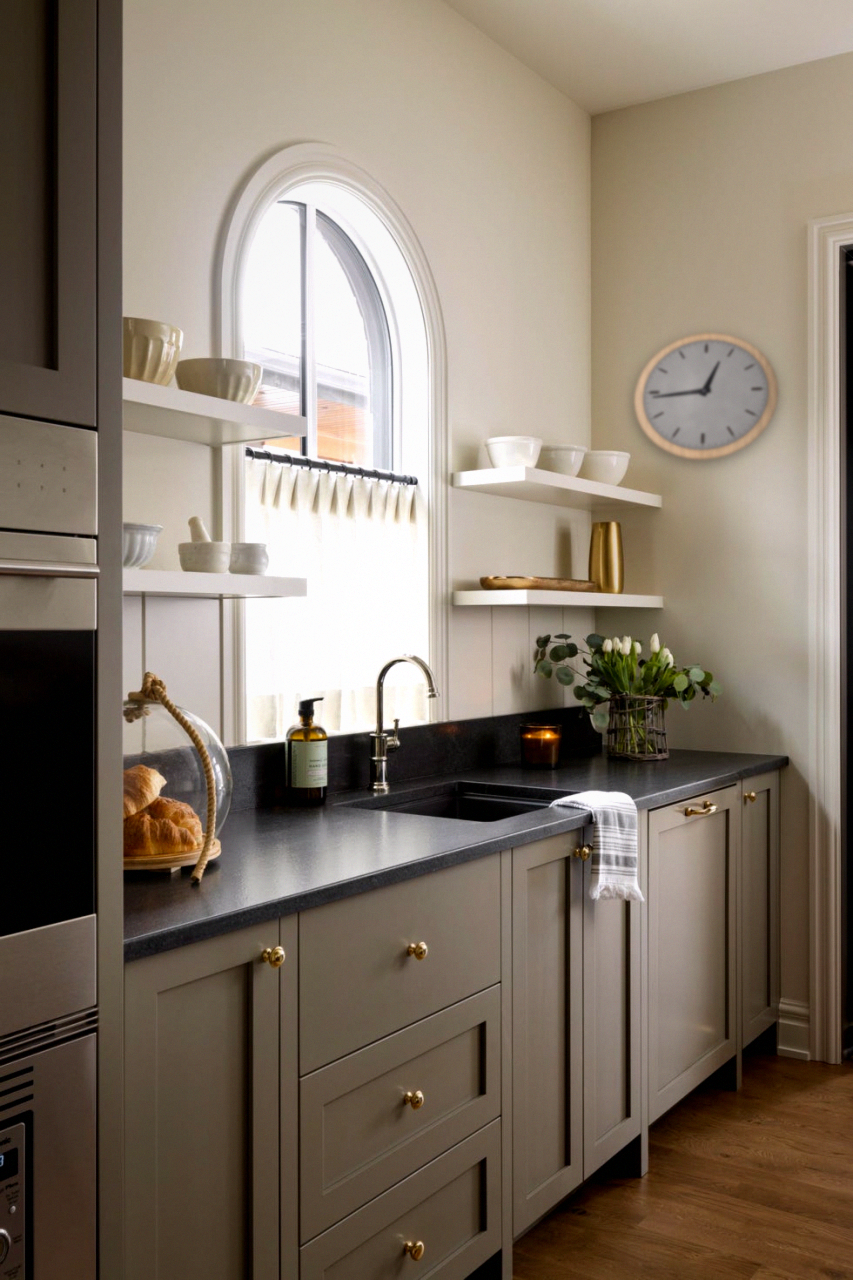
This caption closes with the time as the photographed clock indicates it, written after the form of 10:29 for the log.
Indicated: 12:44
